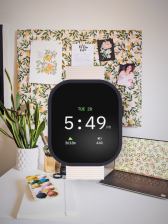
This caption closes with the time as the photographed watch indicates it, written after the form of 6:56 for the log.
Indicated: 5:49
